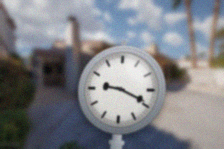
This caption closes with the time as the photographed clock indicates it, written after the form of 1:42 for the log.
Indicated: 9:19
